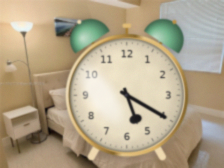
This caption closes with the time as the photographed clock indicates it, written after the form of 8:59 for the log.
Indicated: 5:20
